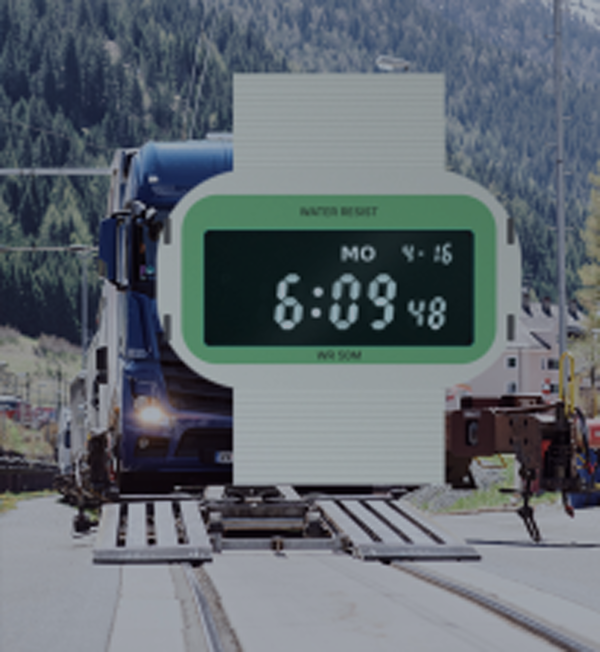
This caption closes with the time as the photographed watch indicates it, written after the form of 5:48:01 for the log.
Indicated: 6:09:48
